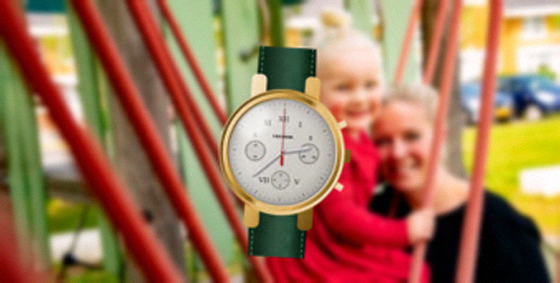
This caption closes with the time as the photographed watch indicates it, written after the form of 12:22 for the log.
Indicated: 2:38
